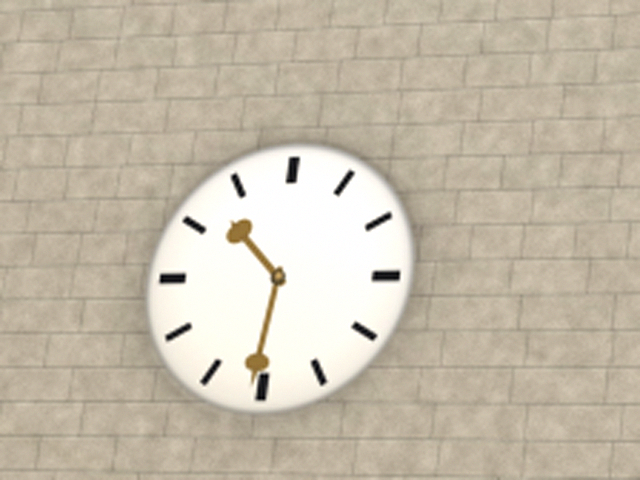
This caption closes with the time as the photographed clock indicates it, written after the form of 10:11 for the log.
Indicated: 10:31
